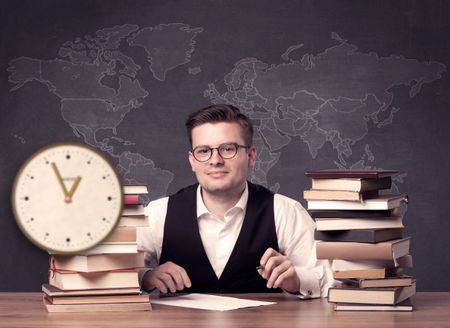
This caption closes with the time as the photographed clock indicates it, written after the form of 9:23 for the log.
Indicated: 12:56
